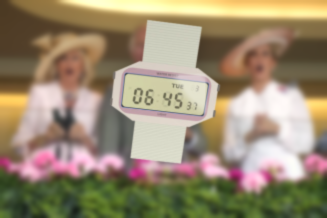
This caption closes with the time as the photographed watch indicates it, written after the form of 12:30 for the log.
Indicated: 6:45
